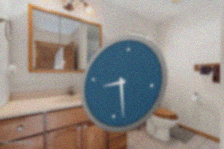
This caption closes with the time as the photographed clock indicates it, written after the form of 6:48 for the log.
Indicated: 8:27
